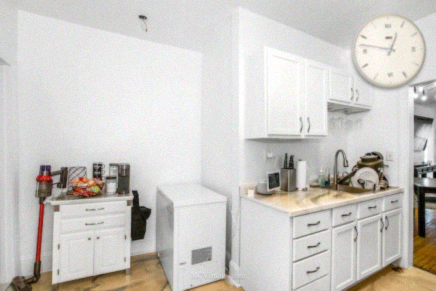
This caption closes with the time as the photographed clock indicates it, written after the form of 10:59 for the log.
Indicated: 12:47
